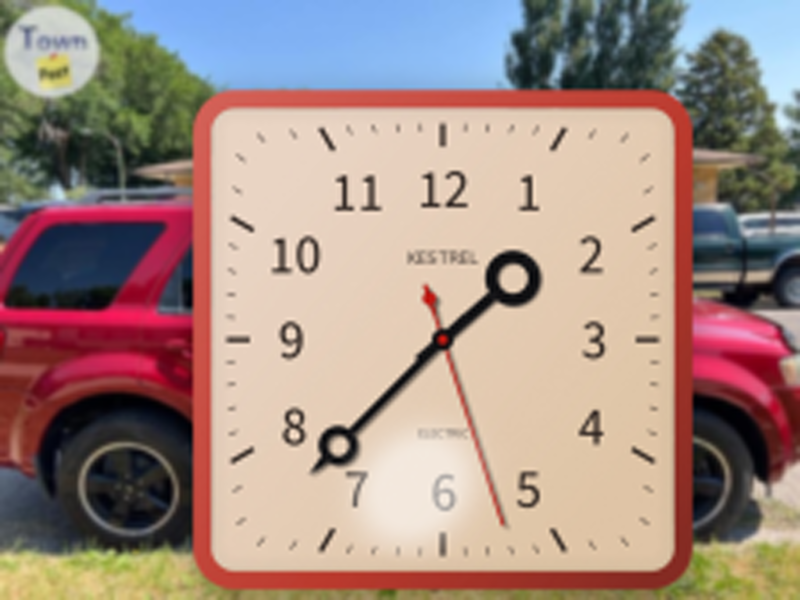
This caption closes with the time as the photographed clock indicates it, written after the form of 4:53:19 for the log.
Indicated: 1:37:27
